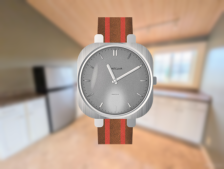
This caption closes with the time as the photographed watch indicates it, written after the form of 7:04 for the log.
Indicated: 11:10
